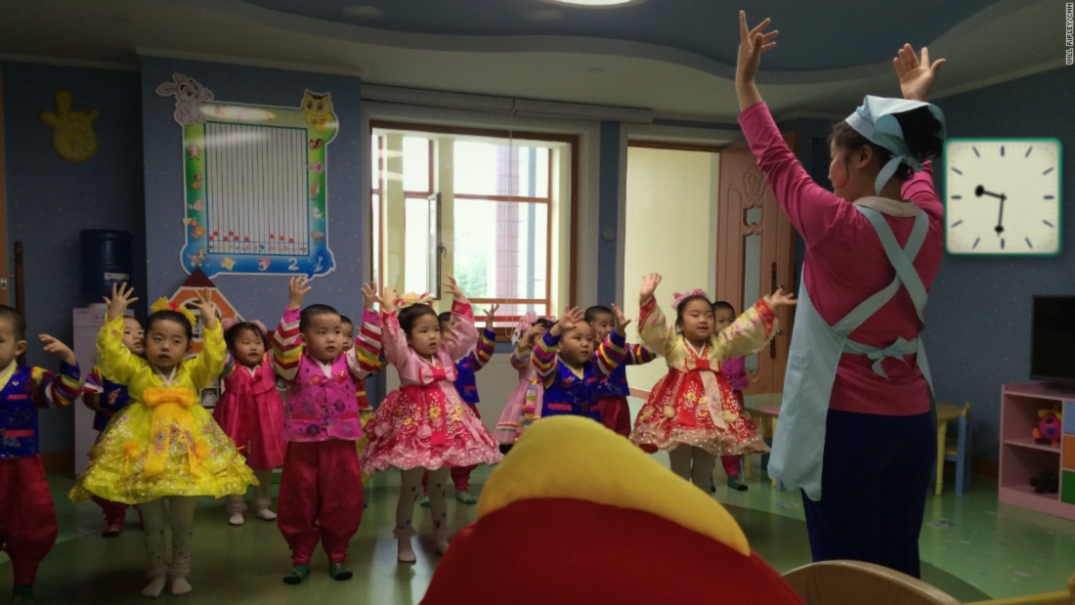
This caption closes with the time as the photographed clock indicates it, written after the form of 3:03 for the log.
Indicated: 9:31
